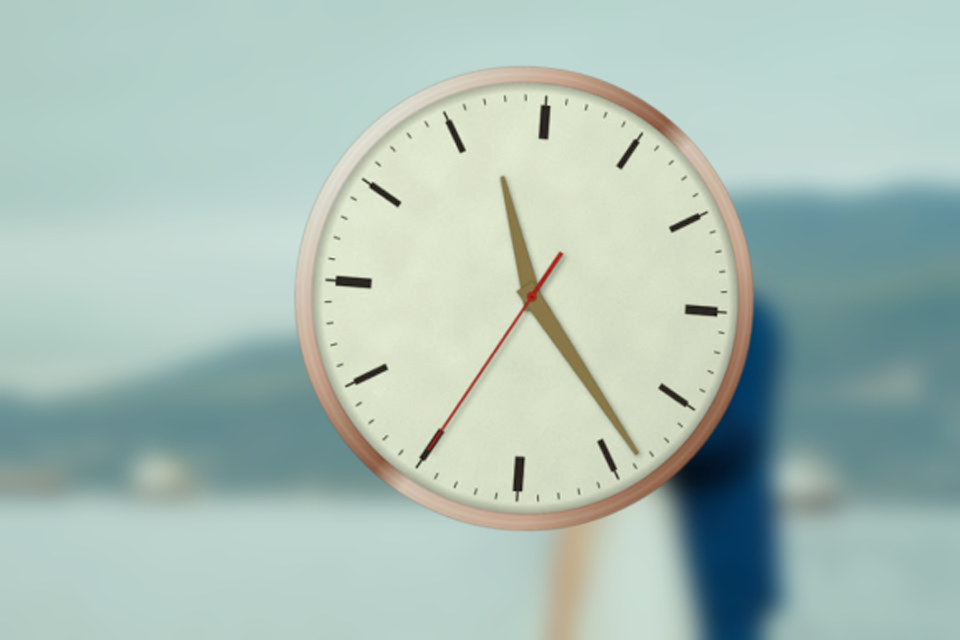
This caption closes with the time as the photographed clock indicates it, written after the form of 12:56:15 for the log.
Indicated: 11:23:35
